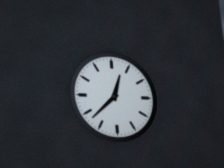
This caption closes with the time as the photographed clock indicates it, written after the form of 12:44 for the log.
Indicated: 12:38
